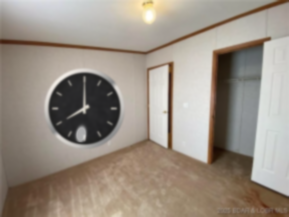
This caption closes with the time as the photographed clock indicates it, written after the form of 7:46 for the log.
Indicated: 8:00
